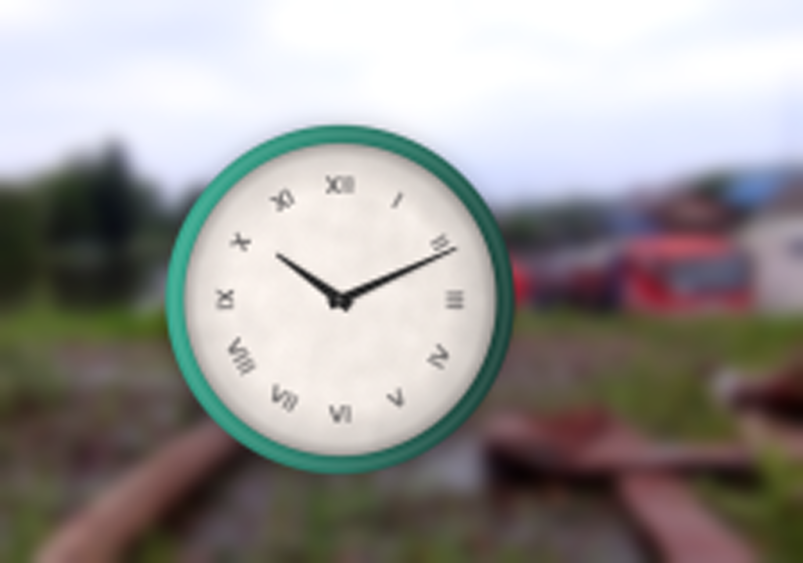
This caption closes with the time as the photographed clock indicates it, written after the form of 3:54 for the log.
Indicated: 10:11
